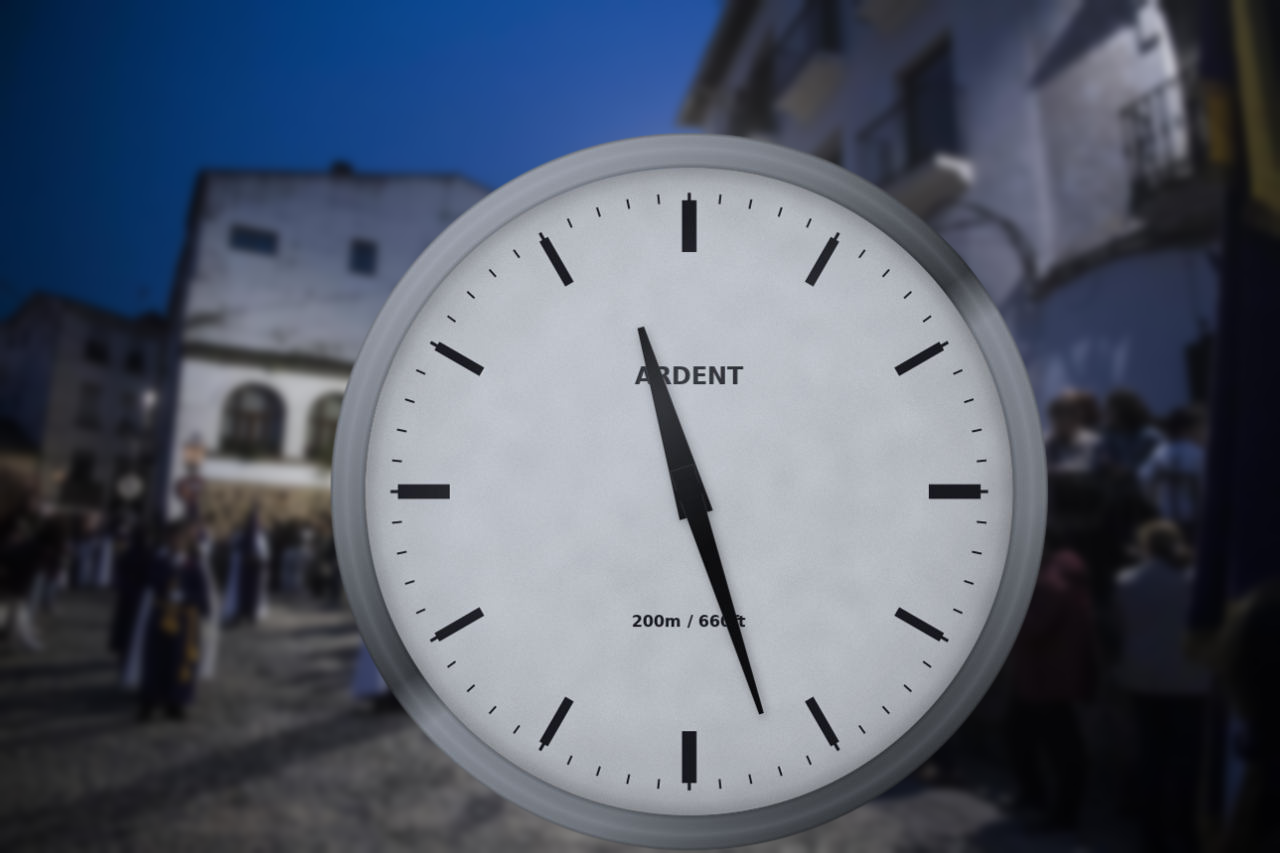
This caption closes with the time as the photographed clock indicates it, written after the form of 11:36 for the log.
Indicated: 11:27
